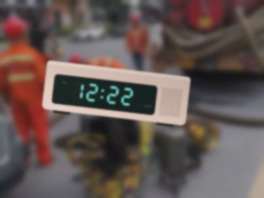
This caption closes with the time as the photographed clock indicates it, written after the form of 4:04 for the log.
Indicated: 12:22
